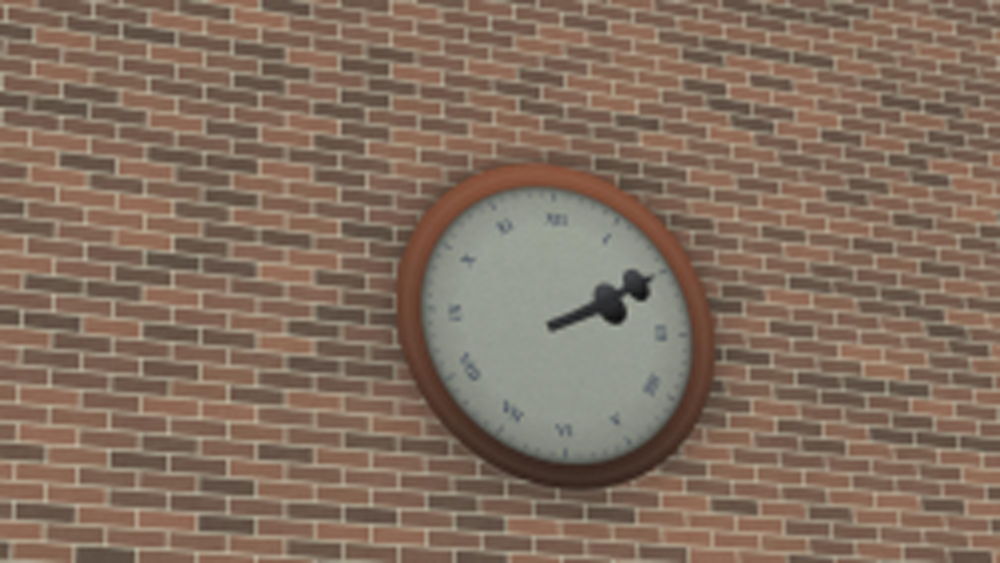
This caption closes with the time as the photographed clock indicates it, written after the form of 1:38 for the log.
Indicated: 2:10
